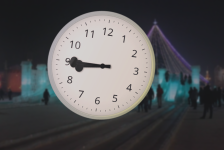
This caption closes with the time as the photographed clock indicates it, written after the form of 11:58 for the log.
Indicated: 8:45
